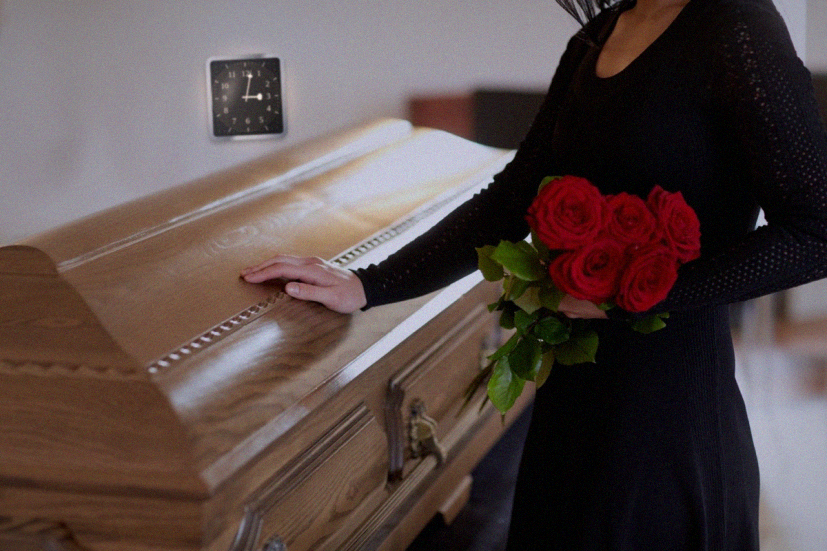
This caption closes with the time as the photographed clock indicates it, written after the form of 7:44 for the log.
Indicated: 3:02
